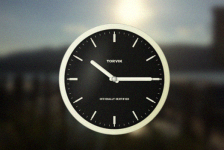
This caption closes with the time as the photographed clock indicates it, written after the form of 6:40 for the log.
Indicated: 10:15
